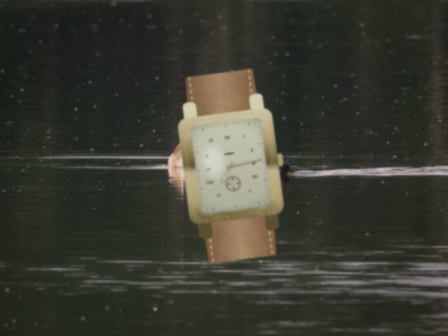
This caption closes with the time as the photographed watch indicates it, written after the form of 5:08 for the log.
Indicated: 7:14
